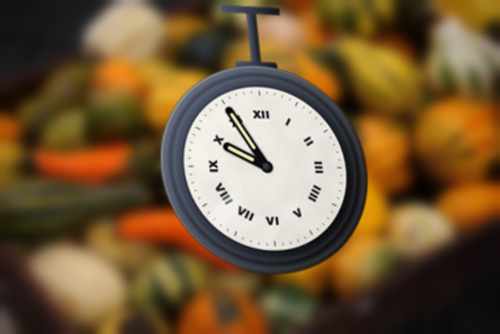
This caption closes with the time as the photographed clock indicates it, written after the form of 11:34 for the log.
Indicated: 9:55
